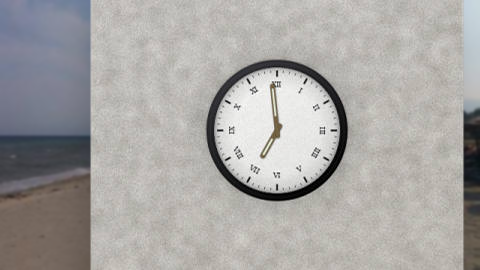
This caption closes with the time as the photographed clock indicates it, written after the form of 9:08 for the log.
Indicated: 6:59
